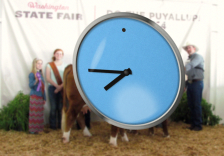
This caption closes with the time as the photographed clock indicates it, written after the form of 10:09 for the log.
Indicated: 7:45
